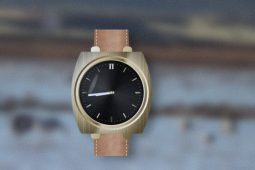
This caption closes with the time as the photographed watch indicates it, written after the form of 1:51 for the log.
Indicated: 8:44
